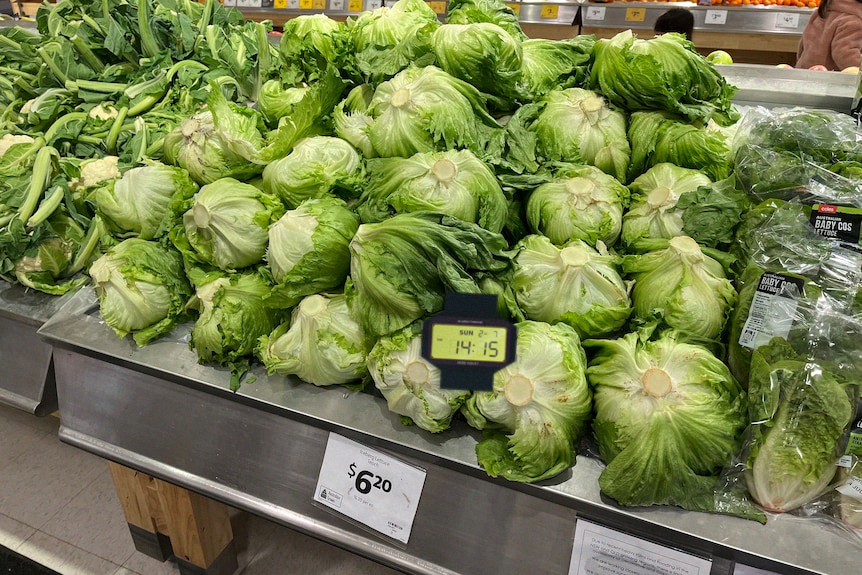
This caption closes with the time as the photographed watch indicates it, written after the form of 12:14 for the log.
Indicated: 14:15
